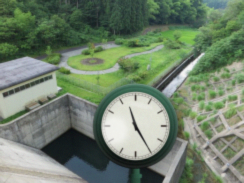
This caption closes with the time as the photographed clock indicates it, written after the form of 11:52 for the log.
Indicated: 11:25
